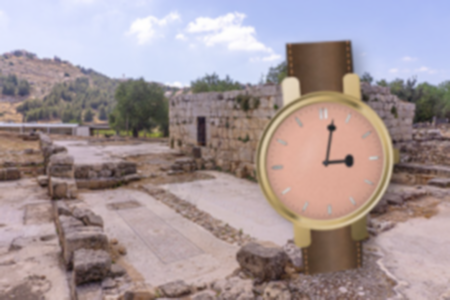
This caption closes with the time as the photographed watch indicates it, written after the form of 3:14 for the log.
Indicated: 3:02
